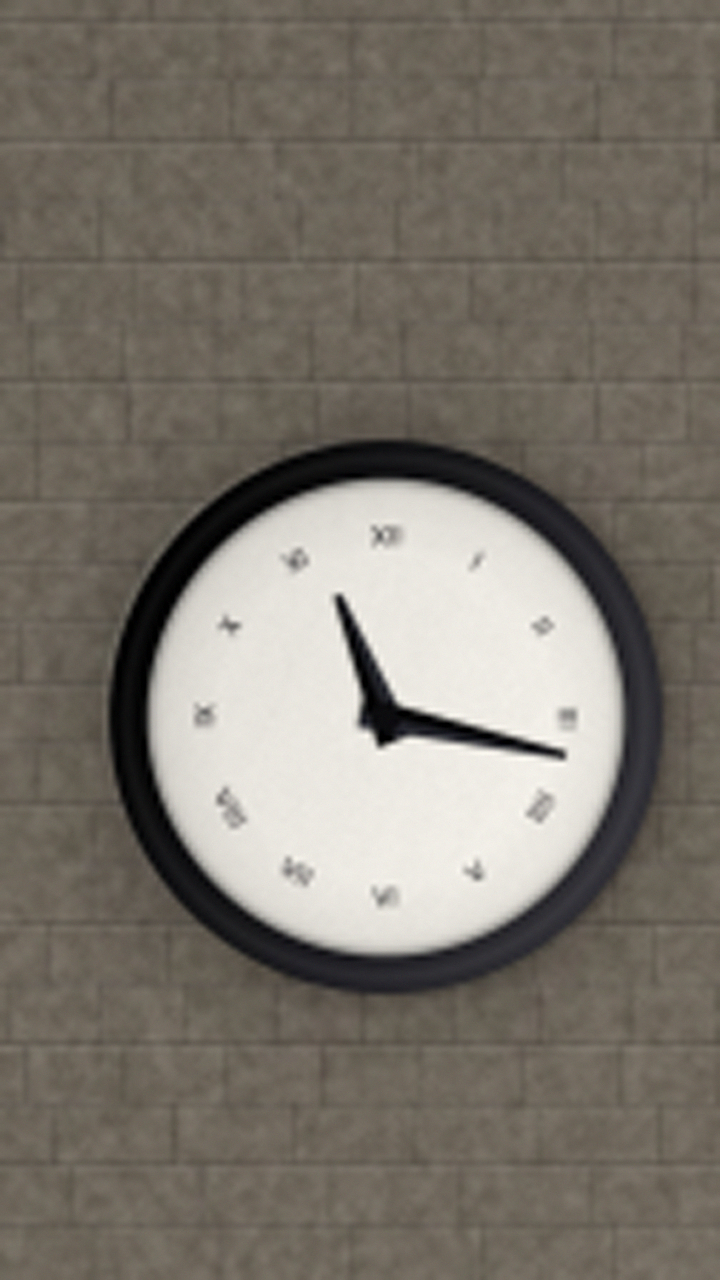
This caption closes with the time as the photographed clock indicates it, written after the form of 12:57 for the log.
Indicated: 11:17
